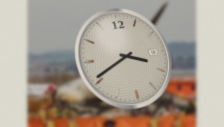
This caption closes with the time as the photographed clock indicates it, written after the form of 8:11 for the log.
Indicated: 3:41
